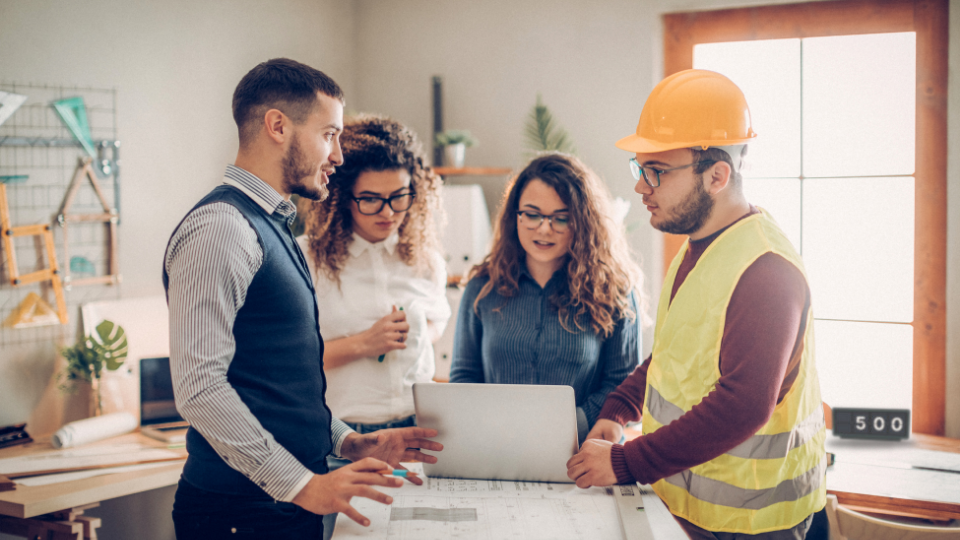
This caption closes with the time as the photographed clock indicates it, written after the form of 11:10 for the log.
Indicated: 5:00
